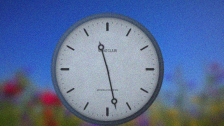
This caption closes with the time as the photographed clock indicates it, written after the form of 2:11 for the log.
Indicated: 11:28
